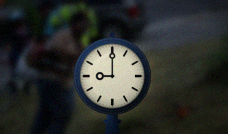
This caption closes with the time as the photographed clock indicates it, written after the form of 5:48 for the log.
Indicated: 9:00
